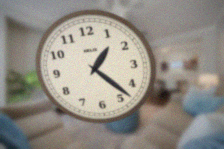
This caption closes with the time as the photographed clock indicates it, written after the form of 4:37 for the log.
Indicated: 1:23
